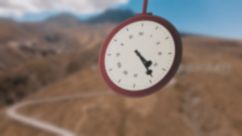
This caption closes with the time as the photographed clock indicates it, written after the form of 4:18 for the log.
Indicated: 4:24
